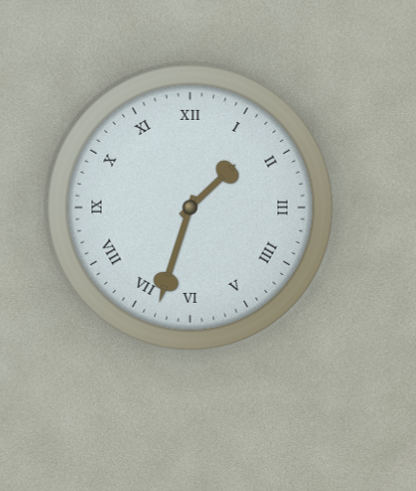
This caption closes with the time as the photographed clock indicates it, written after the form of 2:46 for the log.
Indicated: 1:33
